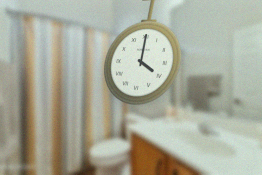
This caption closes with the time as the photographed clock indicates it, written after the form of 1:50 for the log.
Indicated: 4:00
